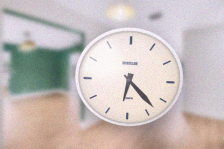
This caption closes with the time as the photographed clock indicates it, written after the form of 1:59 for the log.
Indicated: 6:23
